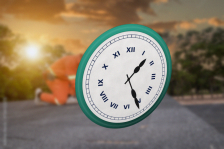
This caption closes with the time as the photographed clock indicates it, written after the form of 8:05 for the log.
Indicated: 1:26
